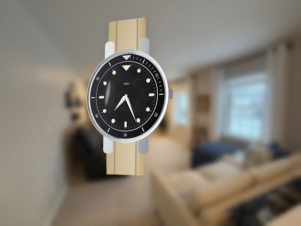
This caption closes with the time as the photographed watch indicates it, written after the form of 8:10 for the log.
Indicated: 7:26
